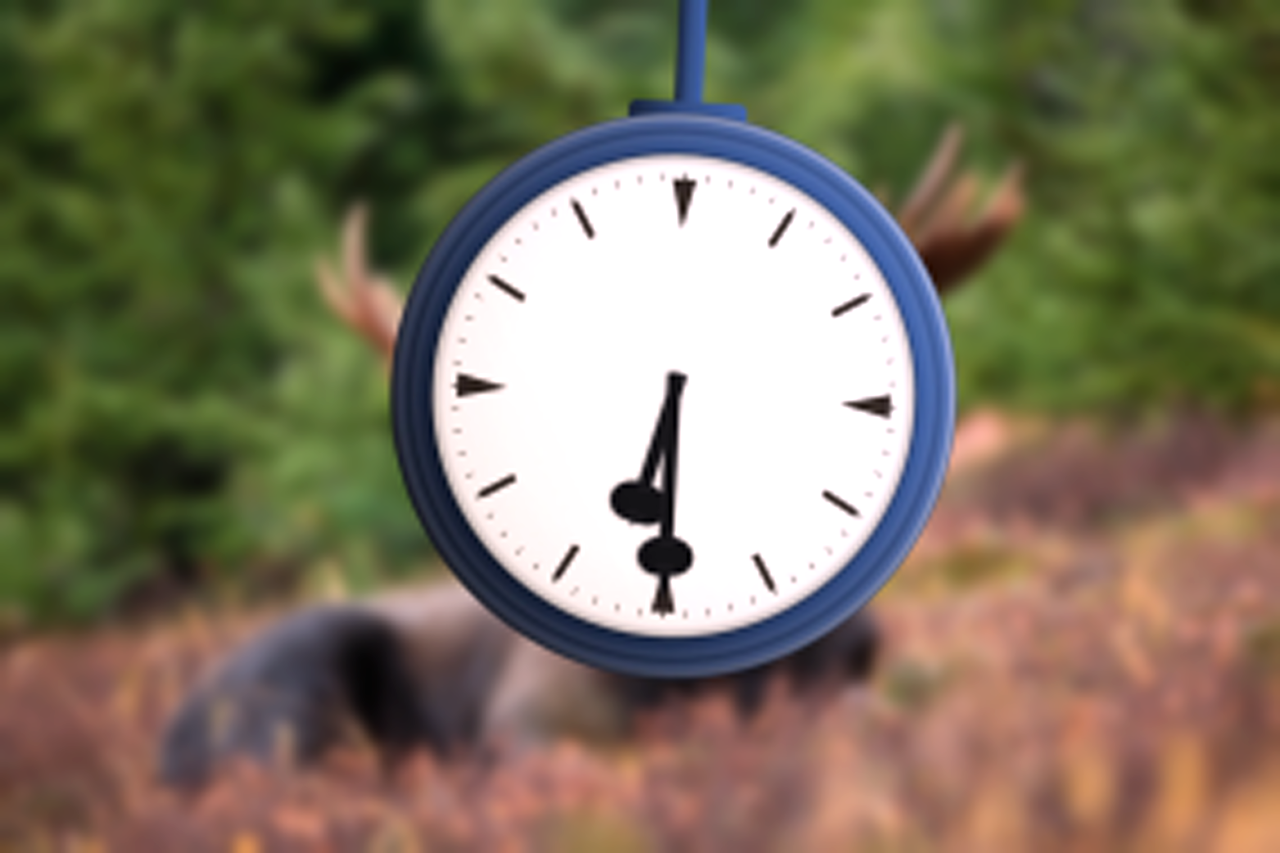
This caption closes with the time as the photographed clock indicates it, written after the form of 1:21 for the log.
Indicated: 6:30
